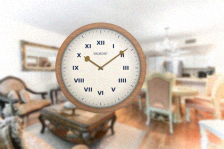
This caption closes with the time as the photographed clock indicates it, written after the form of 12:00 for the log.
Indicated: 10:09
